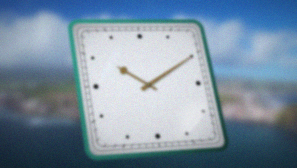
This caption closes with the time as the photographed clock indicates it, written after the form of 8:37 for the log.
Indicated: 10:10
